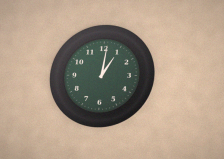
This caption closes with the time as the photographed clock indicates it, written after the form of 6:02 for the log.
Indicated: 1:01
